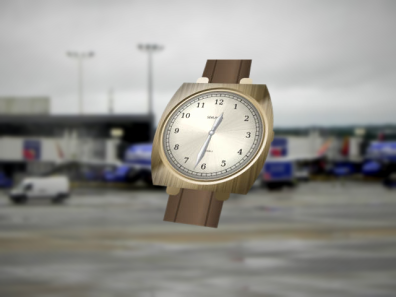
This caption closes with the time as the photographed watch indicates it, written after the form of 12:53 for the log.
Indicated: 12:32
